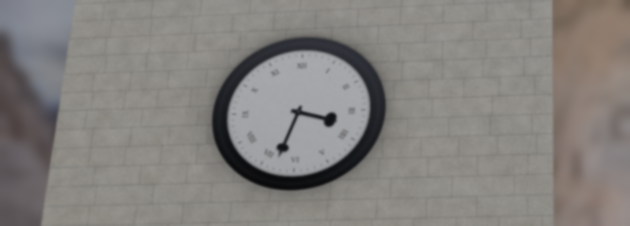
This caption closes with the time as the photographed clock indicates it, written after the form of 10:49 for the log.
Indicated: 3:33
